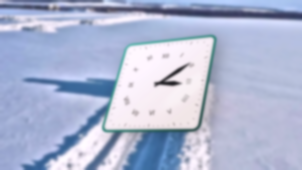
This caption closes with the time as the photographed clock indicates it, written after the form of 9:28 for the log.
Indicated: 3:09
